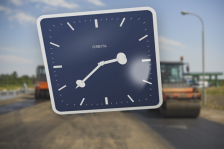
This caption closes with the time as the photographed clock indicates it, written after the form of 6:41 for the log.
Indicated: 2:38
